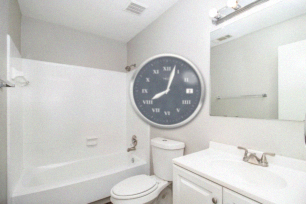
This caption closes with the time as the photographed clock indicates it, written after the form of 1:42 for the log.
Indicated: 8:03
